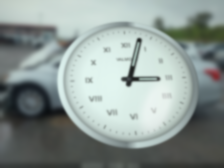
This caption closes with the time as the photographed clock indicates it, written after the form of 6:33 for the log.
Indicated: 3:03
